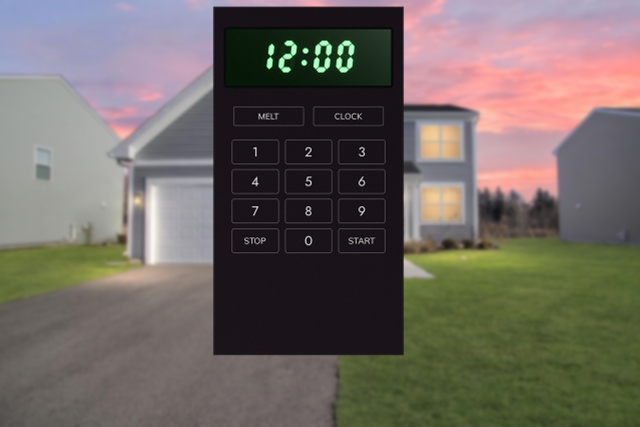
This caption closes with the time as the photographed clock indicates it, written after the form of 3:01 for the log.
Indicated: 12:00
